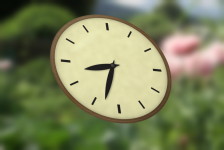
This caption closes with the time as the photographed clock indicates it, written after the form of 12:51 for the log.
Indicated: 8:33
